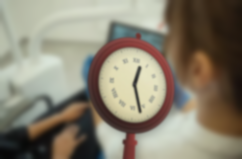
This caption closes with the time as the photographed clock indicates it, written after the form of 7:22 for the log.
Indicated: 12:27
